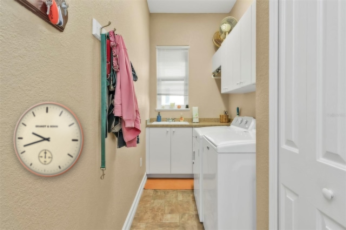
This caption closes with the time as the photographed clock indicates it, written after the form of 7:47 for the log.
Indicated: 9:42
